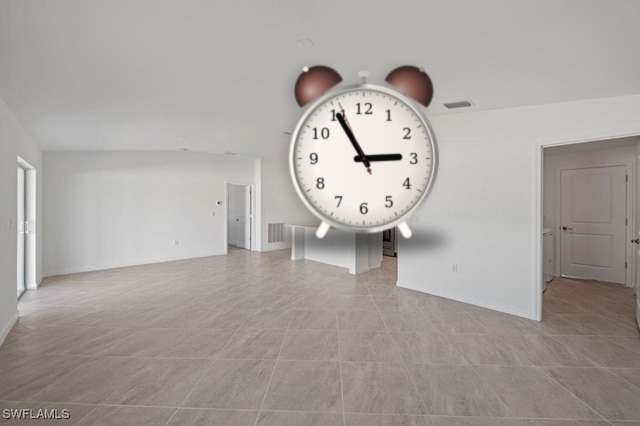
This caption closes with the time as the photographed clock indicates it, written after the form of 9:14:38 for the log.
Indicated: 2:54:56
